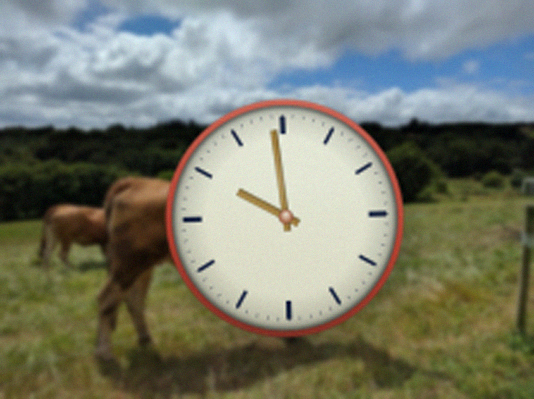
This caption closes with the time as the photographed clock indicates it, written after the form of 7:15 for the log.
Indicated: 9:59
